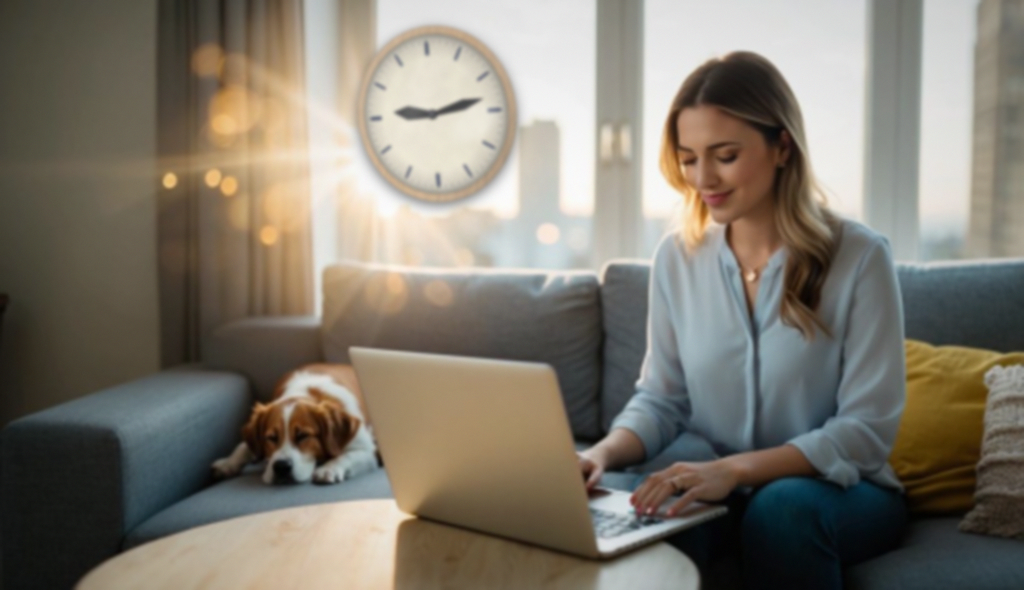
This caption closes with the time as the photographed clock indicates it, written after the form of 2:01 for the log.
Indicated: 9:13
